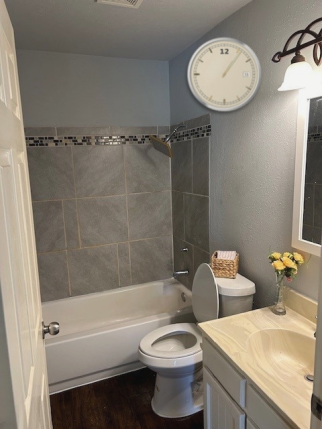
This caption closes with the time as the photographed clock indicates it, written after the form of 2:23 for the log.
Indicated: 1:06
